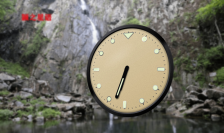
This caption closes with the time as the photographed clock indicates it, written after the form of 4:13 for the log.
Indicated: 6:33
